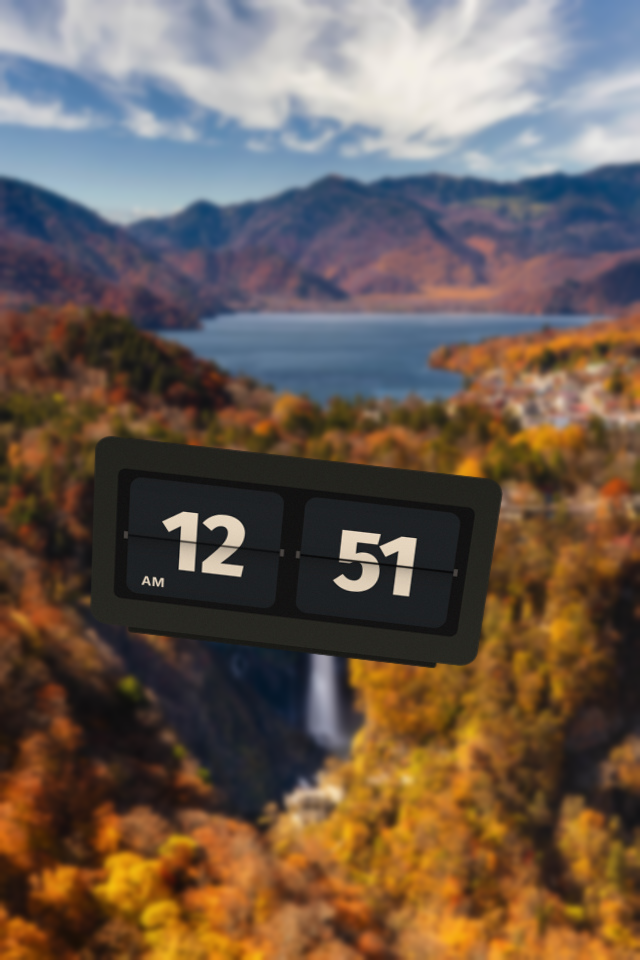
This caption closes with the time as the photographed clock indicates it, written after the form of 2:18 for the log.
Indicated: 12:51
